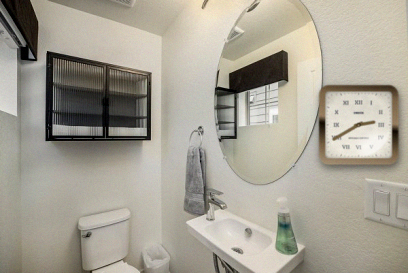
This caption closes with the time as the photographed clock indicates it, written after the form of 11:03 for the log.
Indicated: 2:40
